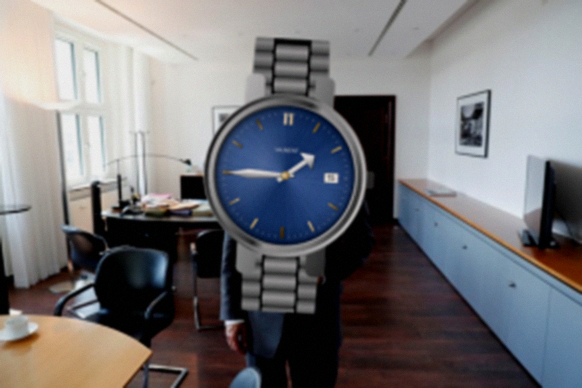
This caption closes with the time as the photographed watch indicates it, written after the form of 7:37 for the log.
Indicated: 1:45
